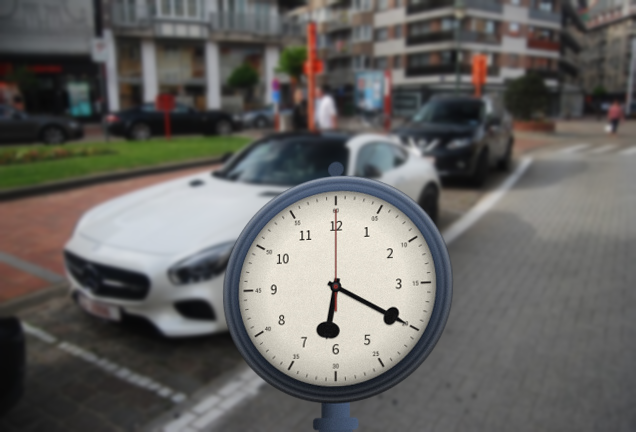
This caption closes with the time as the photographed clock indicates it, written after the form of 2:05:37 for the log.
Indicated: 6:20:00
